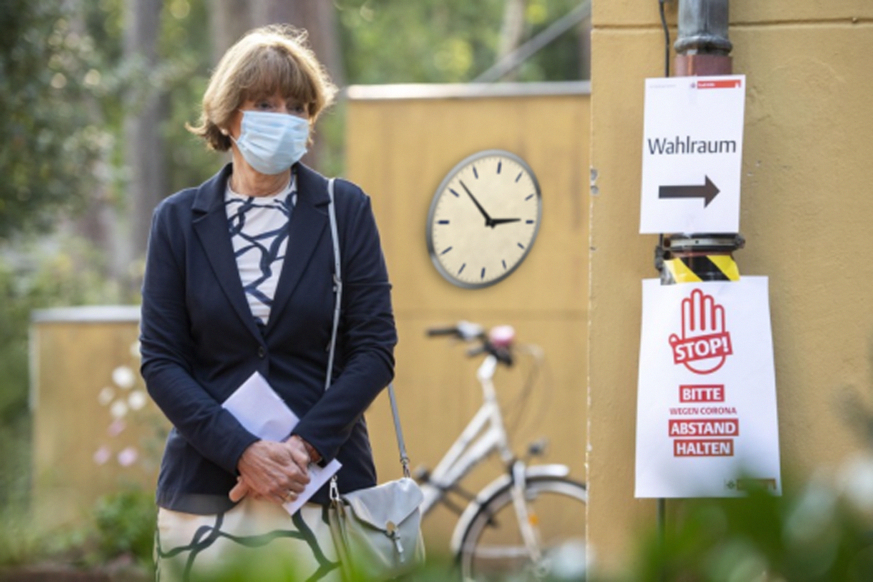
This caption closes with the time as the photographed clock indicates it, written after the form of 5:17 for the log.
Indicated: 2:52
